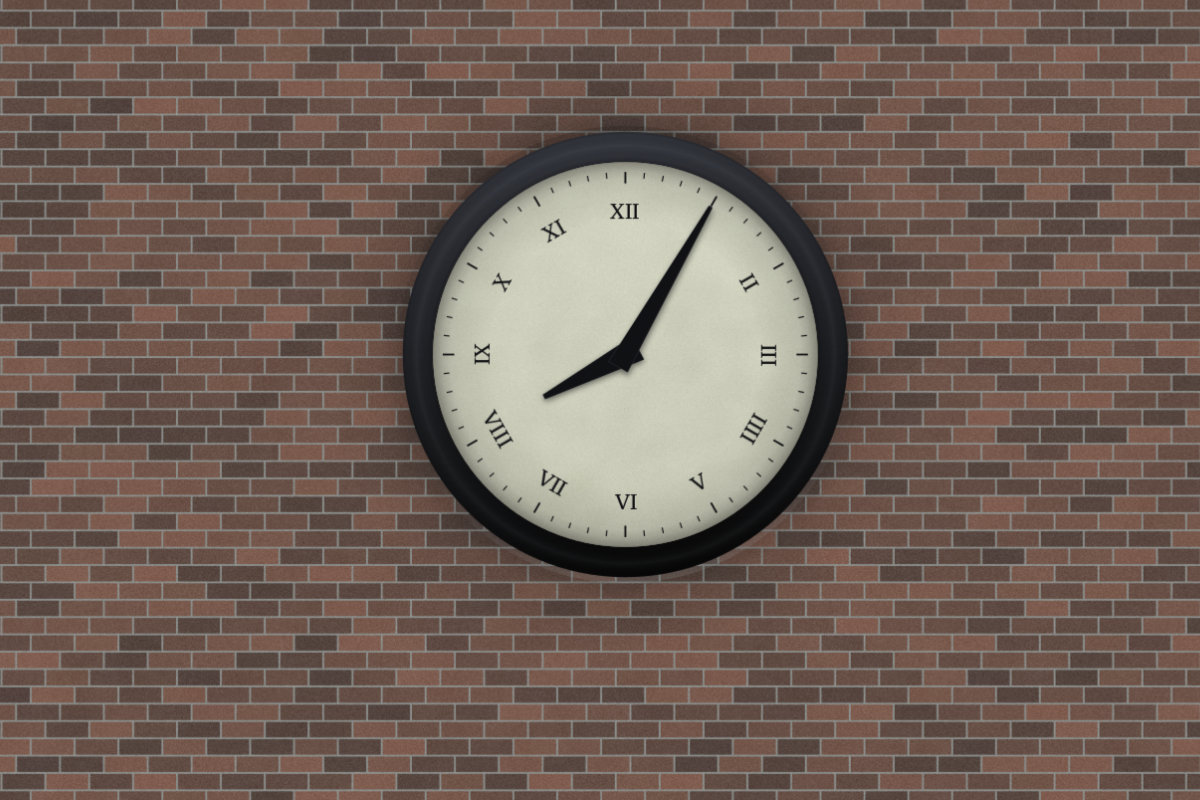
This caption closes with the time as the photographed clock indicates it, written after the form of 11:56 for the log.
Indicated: 8:05
